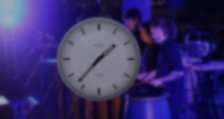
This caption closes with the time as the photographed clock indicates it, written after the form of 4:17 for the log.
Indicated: 1:37
